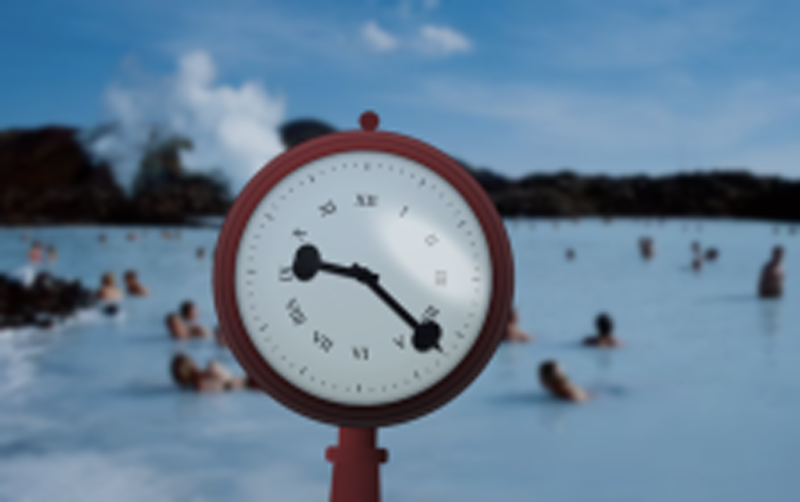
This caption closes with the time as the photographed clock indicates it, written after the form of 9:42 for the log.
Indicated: 9:22
